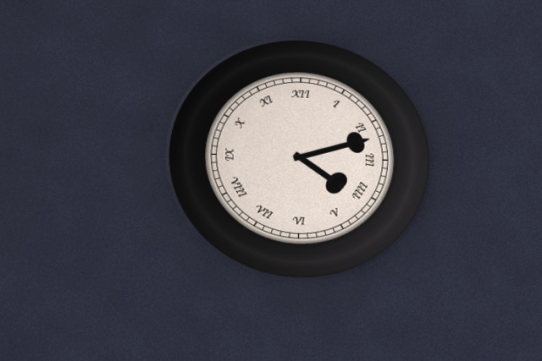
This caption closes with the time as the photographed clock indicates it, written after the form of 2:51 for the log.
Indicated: 4:12
